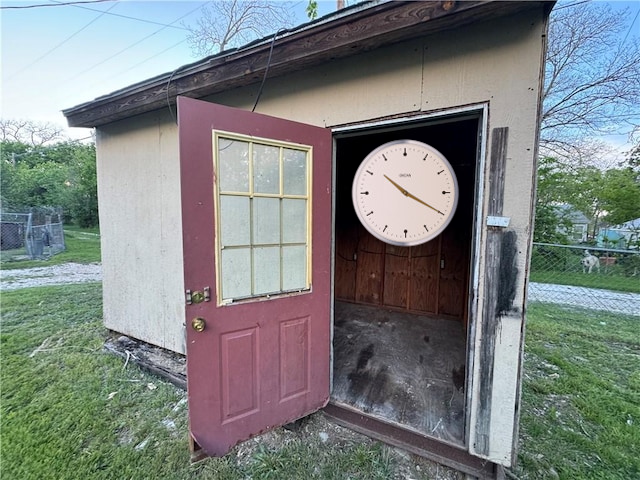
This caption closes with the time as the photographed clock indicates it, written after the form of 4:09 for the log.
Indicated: 10:20
